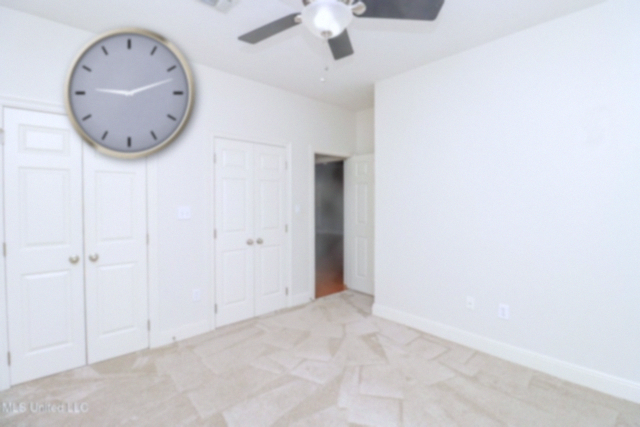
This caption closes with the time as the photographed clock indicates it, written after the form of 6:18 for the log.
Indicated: 9:12
